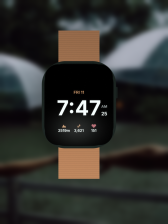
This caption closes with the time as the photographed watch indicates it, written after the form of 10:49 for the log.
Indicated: 7:47
